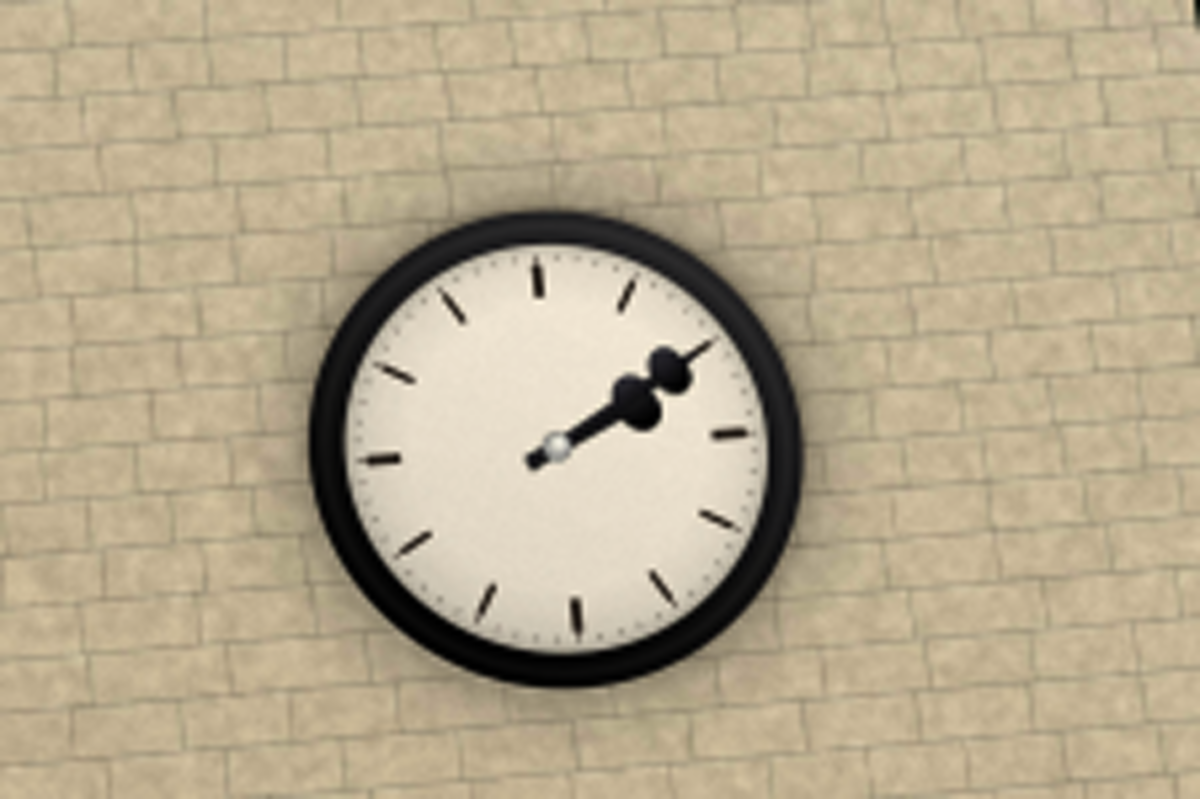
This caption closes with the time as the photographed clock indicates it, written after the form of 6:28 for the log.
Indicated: 2:10
